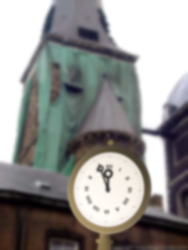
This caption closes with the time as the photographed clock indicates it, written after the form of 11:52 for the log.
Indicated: 11:56
